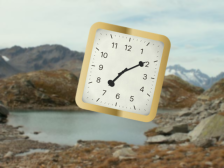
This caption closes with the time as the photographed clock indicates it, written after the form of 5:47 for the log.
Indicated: 7:09
